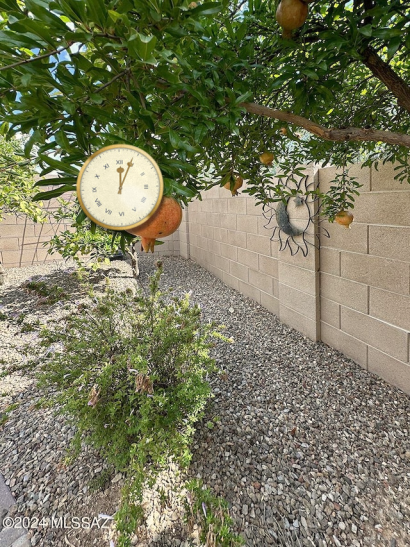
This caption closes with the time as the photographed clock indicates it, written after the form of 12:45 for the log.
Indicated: 12:04
